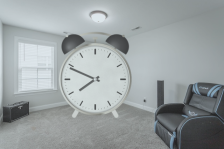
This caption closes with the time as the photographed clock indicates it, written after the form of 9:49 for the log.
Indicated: 7:49
